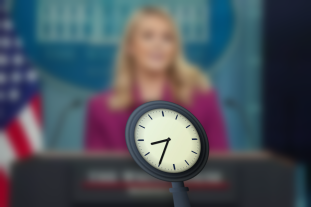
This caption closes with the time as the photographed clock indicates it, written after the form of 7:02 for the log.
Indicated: 8:35
